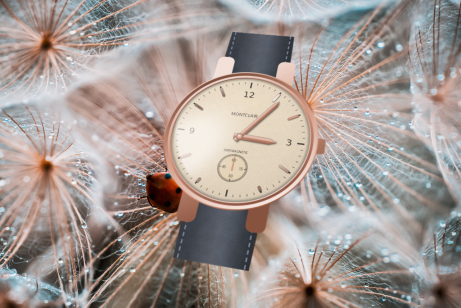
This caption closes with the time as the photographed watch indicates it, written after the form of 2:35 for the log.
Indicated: 3:06
